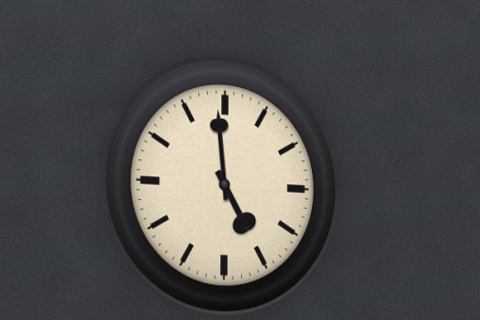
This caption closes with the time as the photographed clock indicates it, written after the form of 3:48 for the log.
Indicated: 4:59
